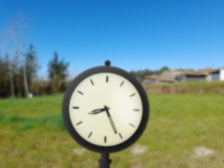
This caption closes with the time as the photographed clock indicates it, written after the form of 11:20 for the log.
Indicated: 8:26
